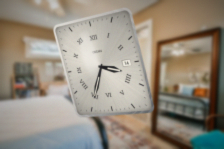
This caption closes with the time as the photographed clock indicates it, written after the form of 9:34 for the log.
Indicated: 3:35
